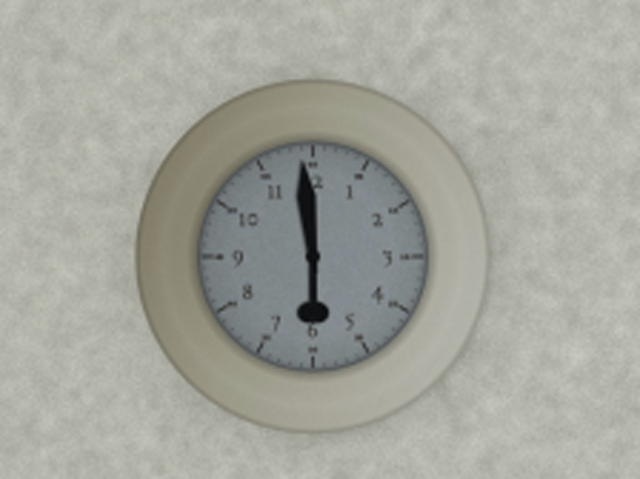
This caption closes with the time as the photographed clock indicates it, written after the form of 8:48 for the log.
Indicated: 5:59
